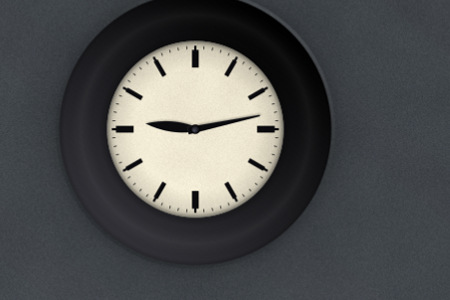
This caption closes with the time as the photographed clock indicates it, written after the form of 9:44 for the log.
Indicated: 9:13
